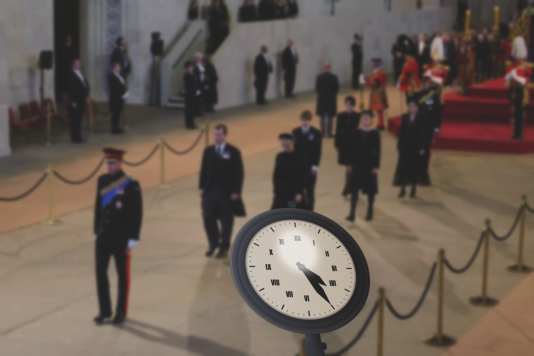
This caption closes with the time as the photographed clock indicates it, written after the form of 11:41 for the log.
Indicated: 4:25
